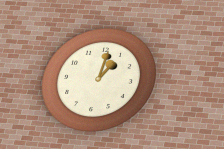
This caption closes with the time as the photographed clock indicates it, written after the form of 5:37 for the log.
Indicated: 1:01
